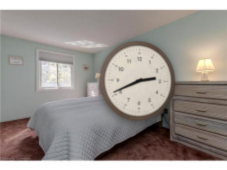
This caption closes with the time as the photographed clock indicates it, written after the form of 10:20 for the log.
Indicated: 2:41
